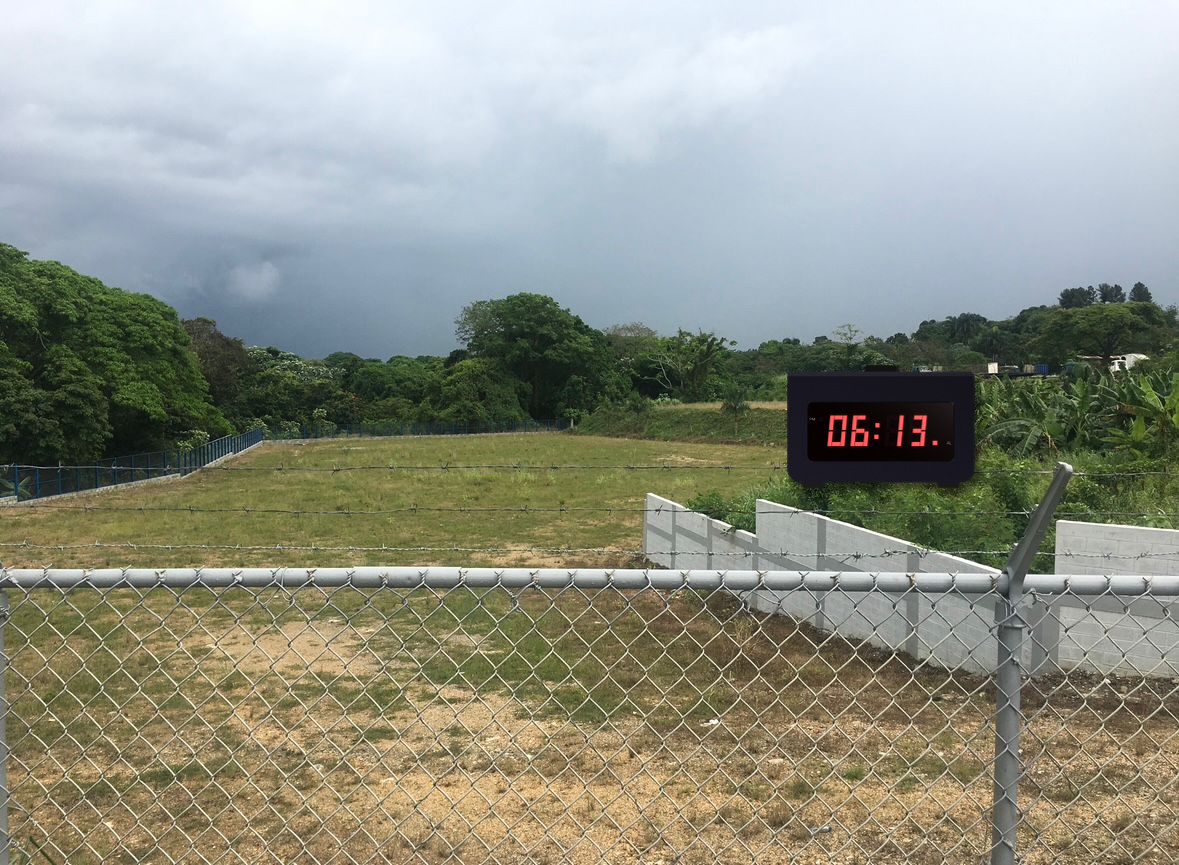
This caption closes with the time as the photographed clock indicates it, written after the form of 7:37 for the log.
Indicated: 6:13
